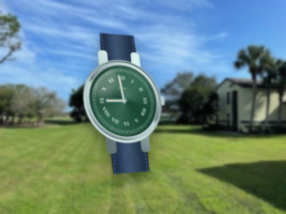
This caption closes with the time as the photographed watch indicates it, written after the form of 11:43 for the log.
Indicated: 8:59
